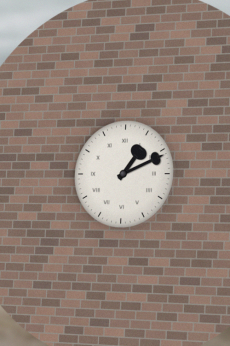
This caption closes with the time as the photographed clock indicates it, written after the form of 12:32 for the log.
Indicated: 1:11
